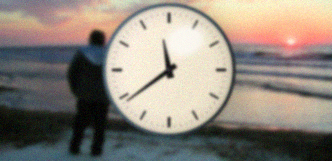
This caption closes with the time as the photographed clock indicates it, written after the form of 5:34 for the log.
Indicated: 11:39
